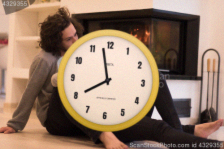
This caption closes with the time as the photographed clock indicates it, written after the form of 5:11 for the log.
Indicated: 7:58
